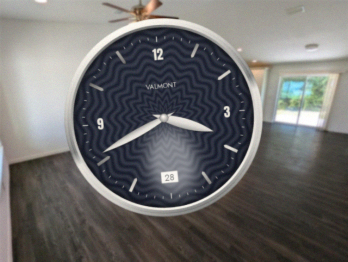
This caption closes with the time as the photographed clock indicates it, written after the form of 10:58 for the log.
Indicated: 3:41
